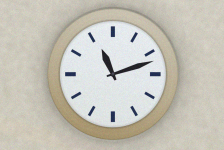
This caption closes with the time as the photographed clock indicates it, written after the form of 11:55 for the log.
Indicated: 11:12
